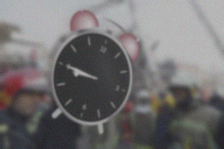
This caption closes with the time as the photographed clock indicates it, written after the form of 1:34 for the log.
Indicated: 8:45
